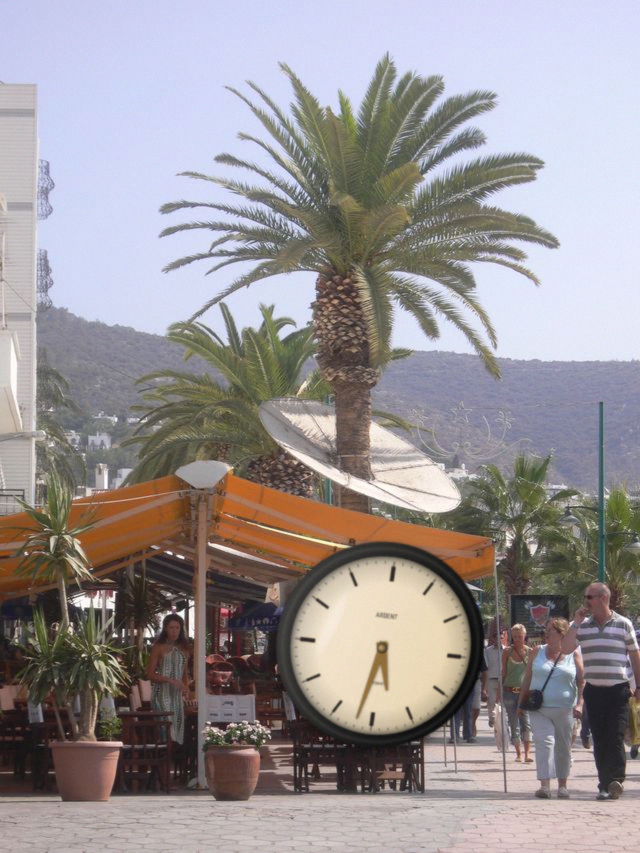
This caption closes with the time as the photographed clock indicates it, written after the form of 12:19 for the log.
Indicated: 5:32
